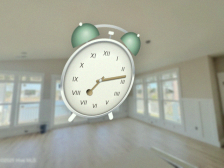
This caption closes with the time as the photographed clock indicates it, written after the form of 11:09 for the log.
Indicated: 7:13
